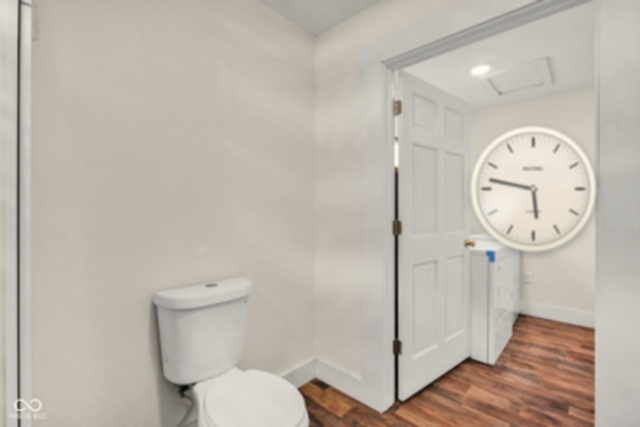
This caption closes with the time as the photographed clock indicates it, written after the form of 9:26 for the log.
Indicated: 5:47
